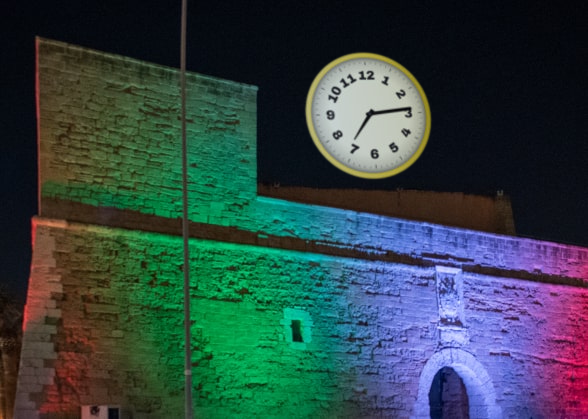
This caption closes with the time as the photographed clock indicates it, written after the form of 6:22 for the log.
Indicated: 7:14
